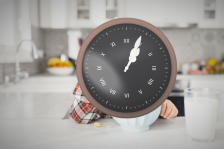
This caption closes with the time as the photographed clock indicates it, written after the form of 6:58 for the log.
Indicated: 1:04
